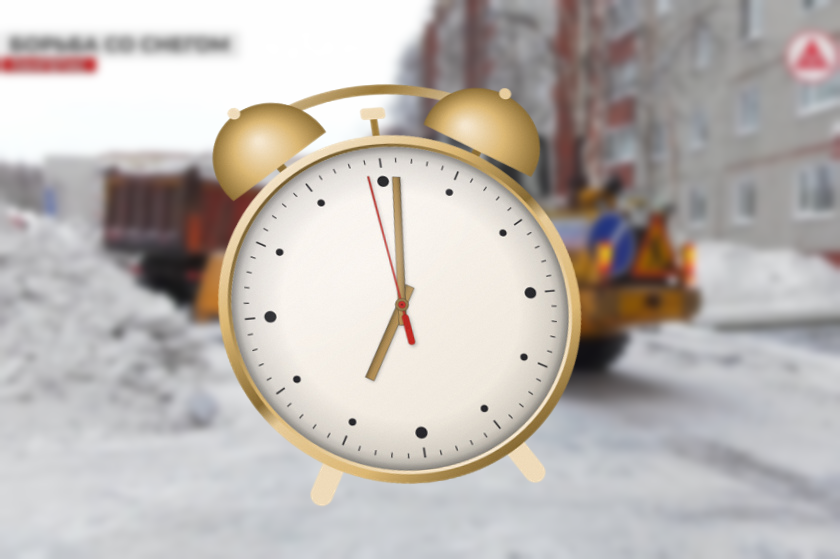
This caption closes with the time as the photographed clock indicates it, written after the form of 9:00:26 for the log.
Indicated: 7:00:59
